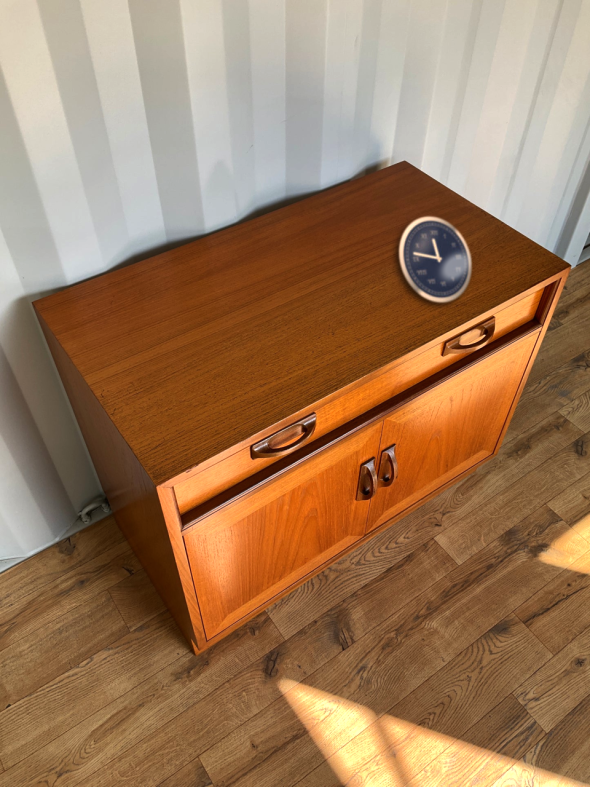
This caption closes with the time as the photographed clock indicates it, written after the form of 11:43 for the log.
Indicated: 11:47
